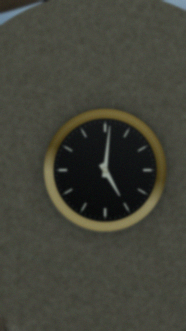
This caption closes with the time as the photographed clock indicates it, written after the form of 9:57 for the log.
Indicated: 5:01
